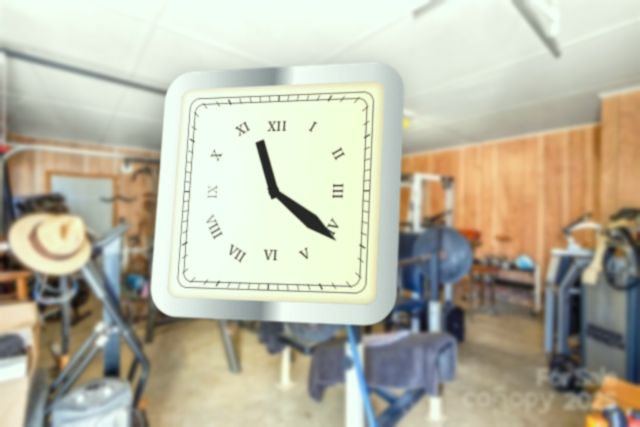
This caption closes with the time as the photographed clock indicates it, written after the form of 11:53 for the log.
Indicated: 11:21
